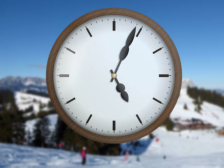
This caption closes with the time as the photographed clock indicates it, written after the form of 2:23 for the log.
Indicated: 5:04
